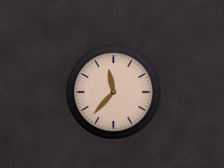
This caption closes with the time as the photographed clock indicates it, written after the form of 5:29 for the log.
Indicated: 11:37
